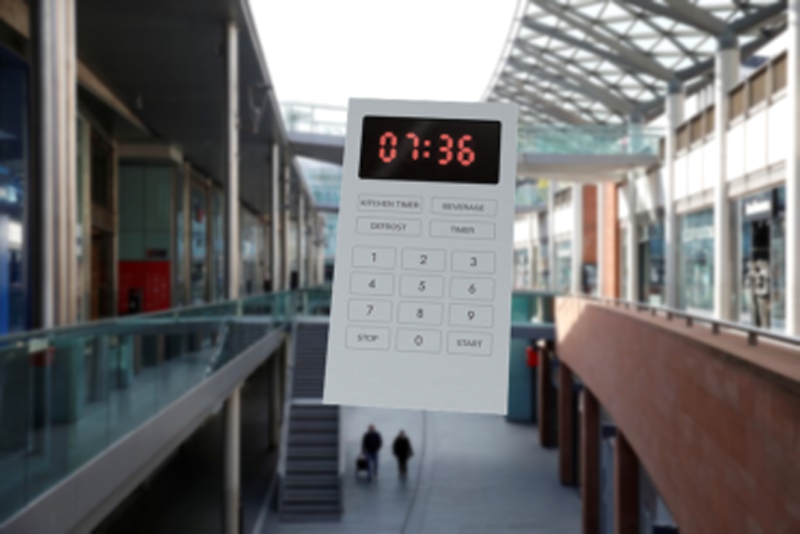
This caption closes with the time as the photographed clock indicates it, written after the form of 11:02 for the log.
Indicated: 7:36
